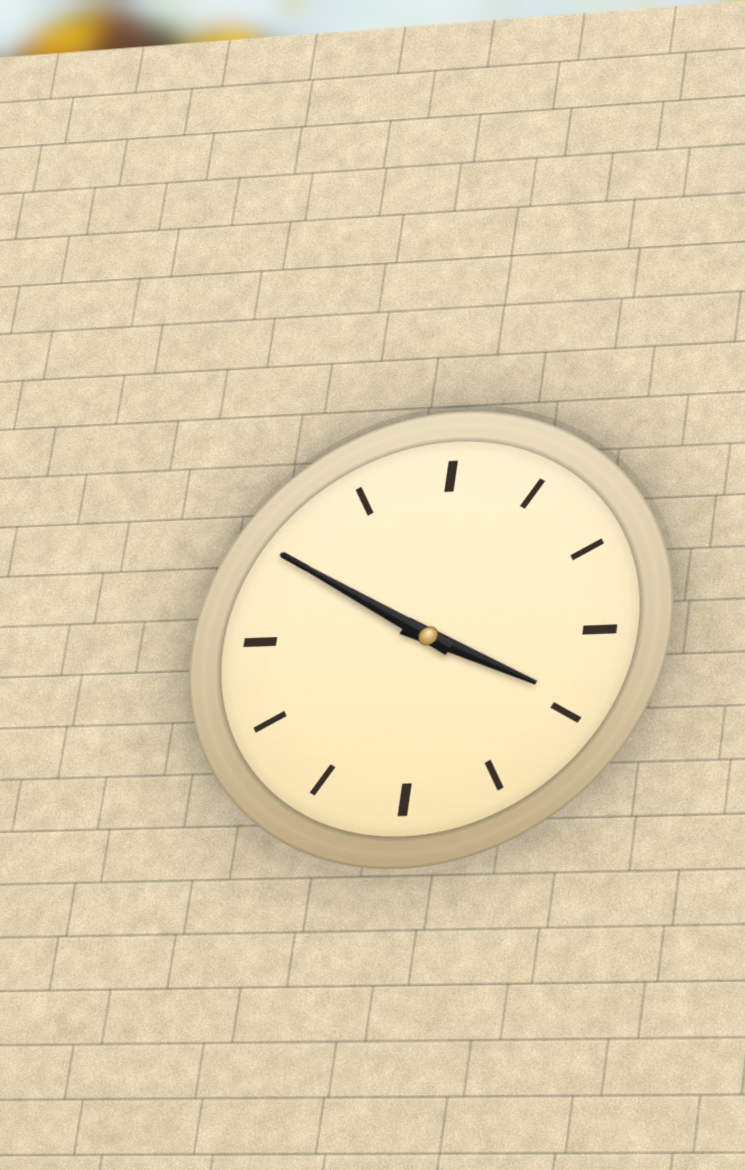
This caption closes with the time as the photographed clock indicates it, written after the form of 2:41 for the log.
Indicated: 3:50
